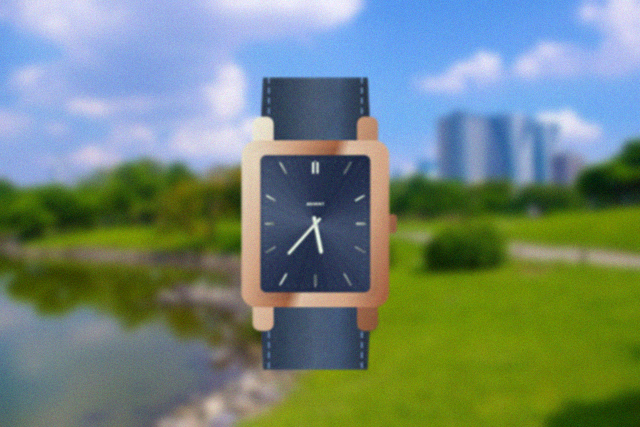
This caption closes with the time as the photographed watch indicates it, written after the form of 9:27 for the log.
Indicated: 5:37
